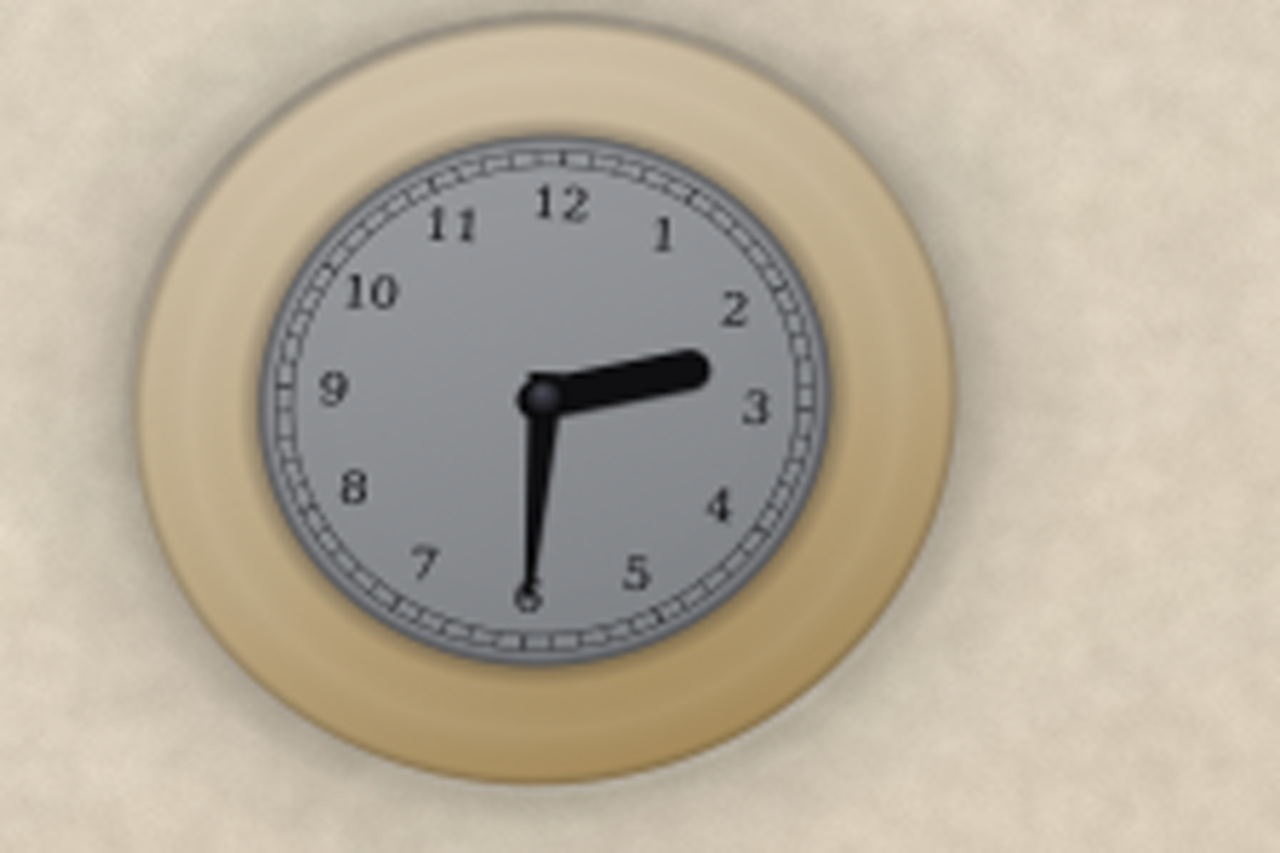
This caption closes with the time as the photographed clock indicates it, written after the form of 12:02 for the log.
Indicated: 2:30
